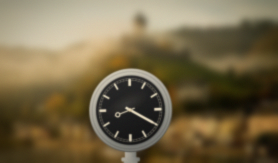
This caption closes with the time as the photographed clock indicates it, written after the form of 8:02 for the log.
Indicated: 8:20
